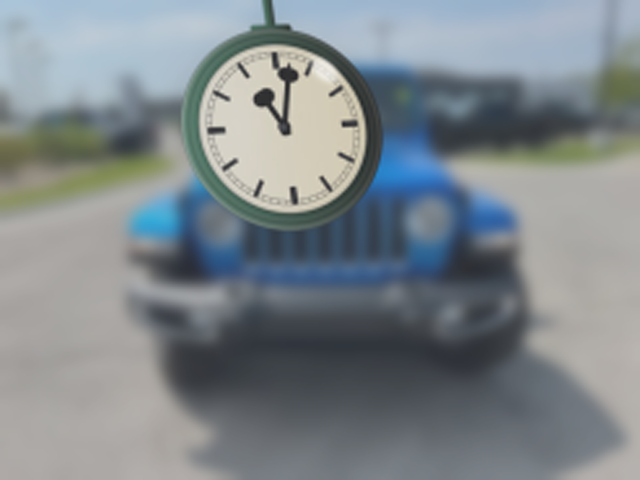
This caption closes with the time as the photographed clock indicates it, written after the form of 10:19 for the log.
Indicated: 11:02
